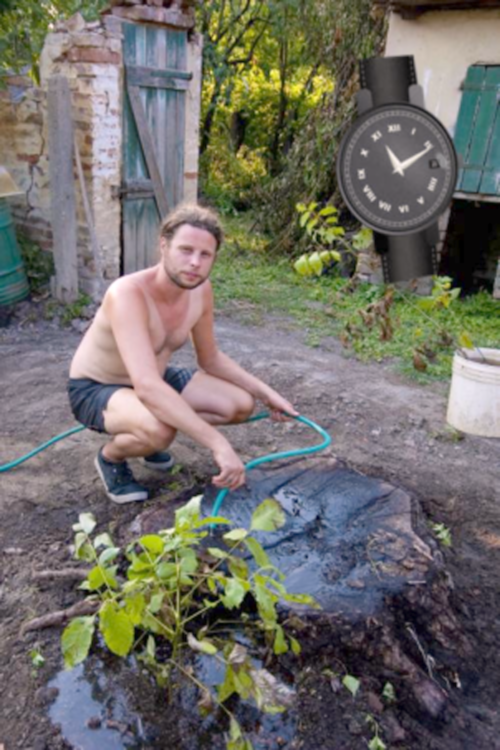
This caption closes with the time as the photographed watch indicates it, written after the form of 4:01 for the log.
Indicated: 11:11
